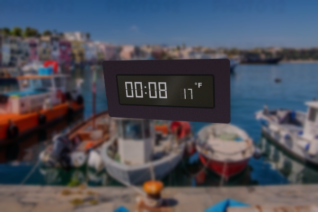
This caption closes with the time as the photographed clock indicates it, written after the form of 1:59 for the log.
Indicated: 0:08
